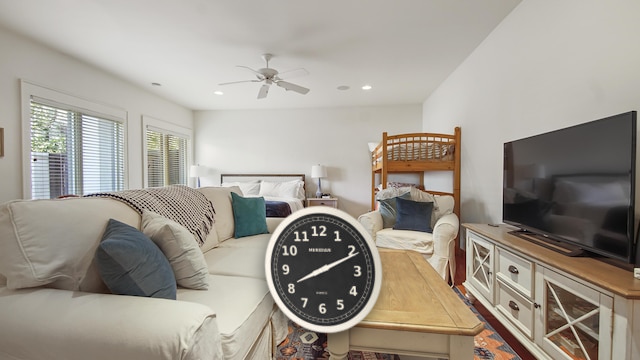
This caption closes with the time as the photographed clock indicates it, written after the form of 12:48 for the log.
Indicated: 8:11
